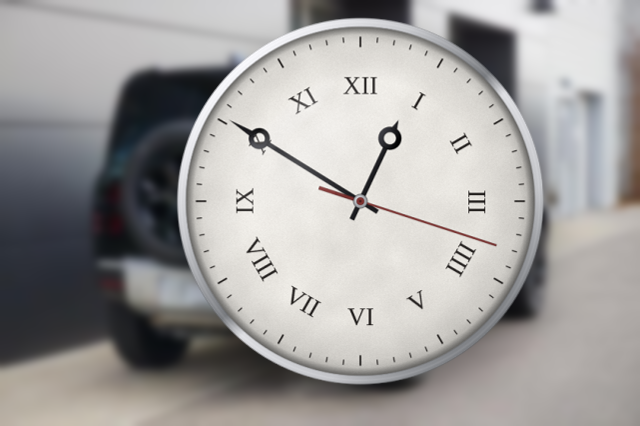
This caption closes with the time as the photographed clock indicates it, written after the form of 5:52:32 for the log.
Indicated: 12:50:18
